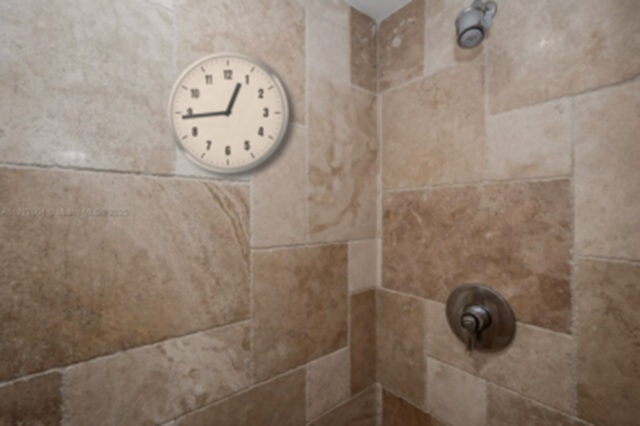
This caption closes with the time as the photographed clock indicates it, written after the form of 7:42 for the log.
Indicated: 12:44
